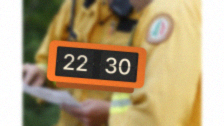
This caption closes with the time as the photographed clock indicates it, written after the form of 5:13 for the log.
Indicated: 22:30
